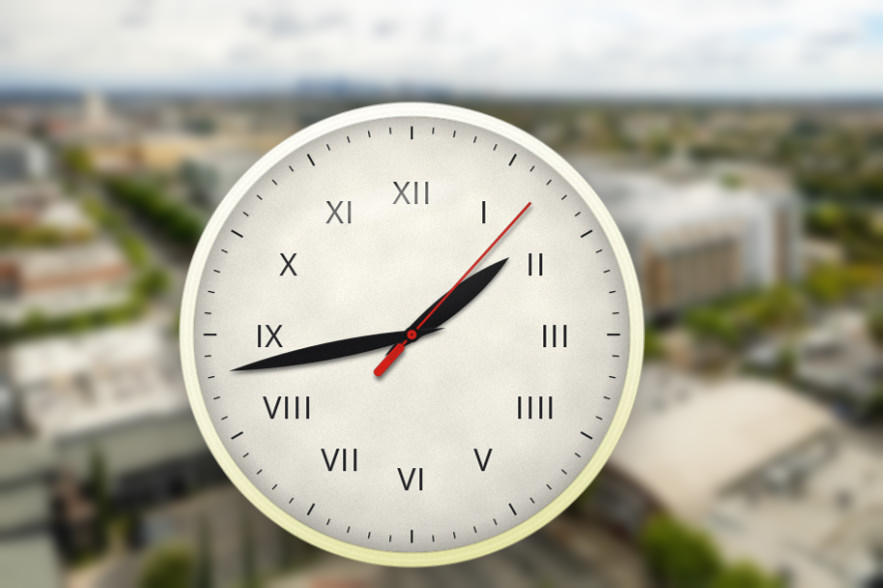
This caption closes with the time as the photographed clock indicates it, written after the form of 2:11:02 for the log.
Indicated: 1:43:07
